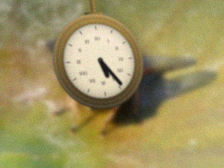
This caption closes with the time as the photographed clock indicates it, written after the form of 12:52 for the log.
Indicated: 5:24
